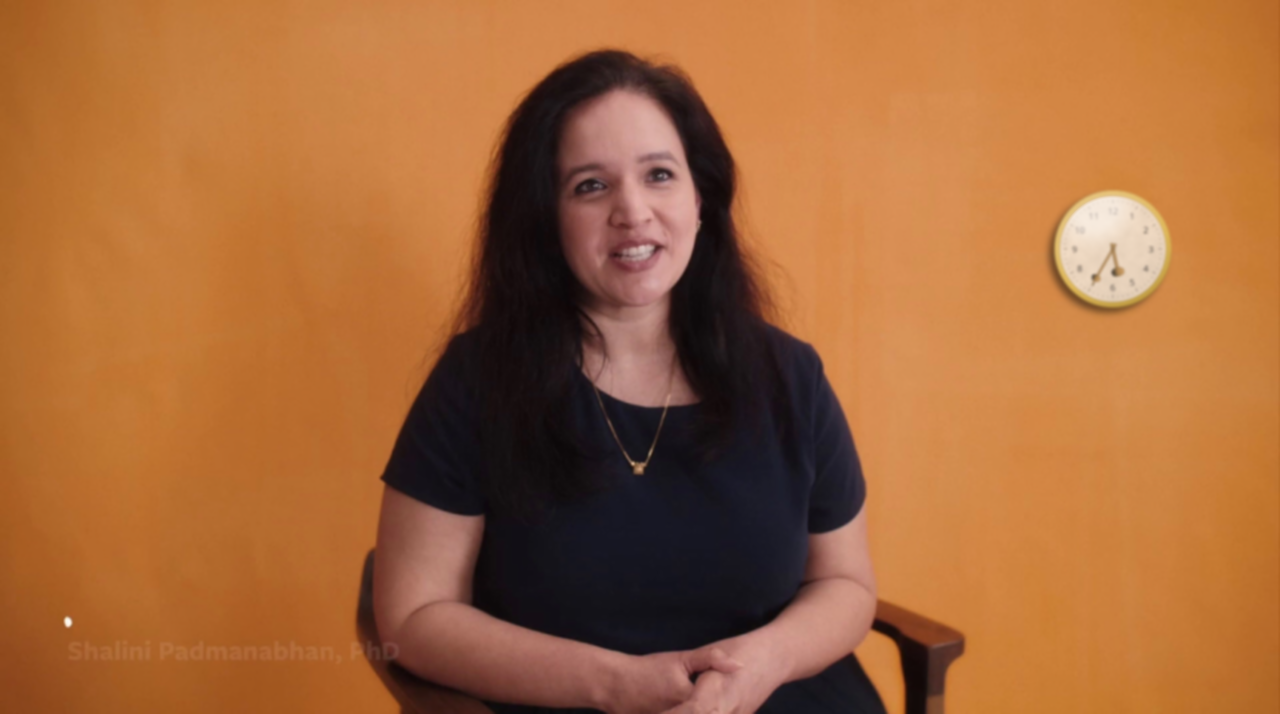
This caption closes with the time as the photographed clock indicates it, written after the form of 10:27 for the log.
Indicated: 5:35
